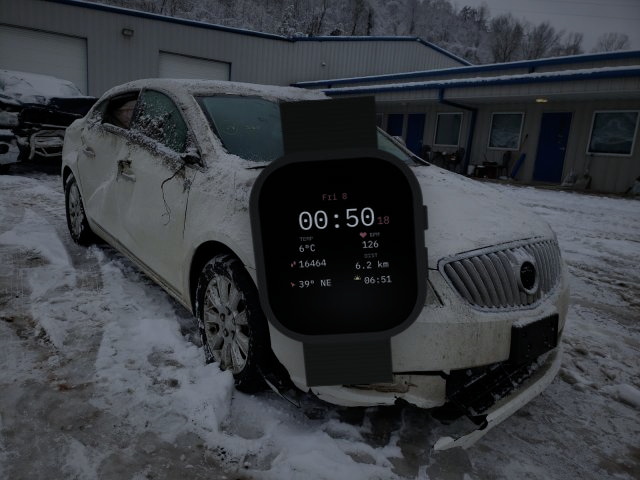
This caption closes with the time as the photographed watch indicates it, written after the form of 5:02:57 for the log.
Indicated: 0:50:18
